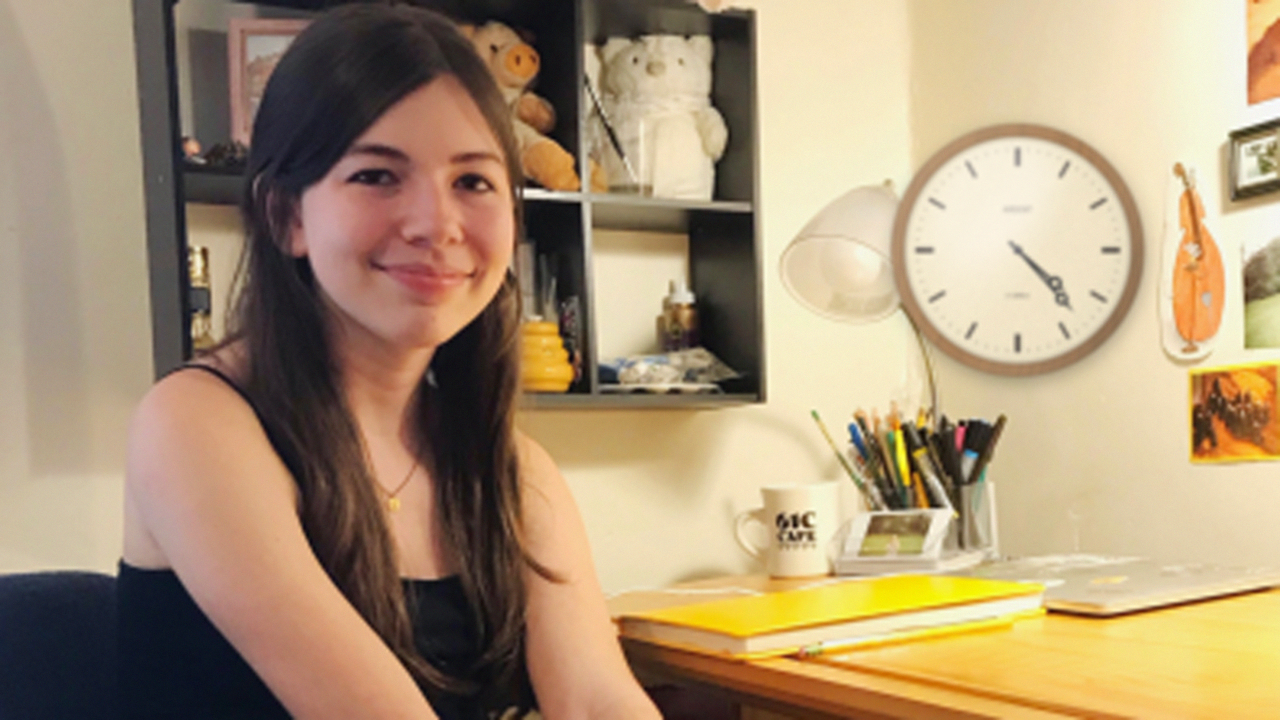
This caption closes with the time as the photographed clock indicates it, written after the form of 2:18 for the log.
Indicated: 4:23
